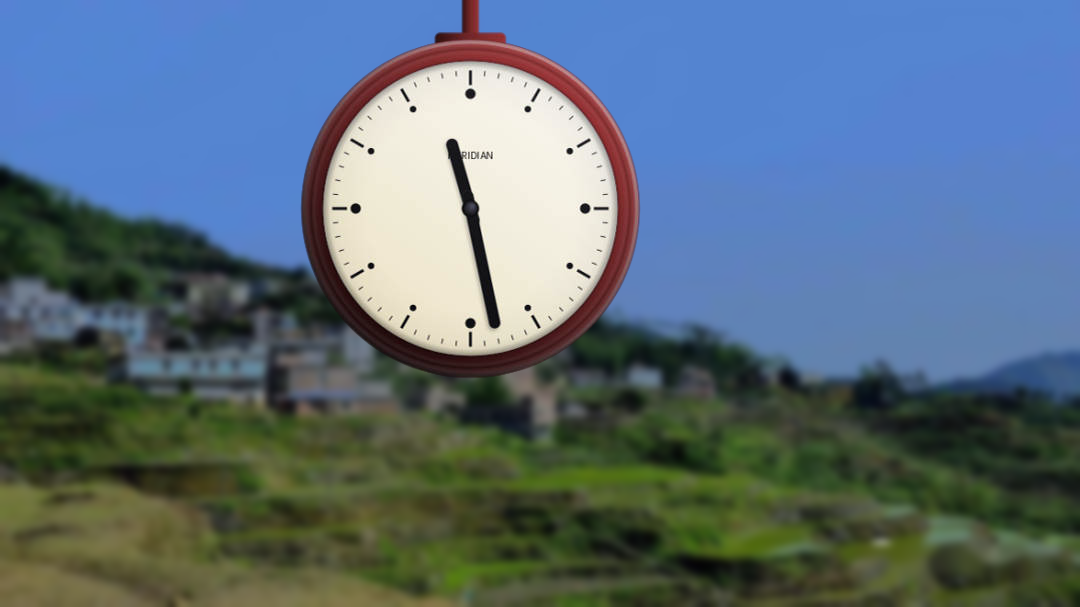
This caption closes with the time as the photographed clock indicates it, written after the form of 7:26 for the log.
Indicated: 11:28
